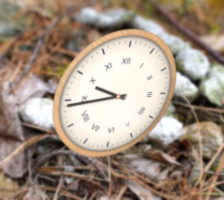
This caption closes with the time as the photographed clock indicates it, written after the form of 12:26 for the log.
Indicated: 9:44
